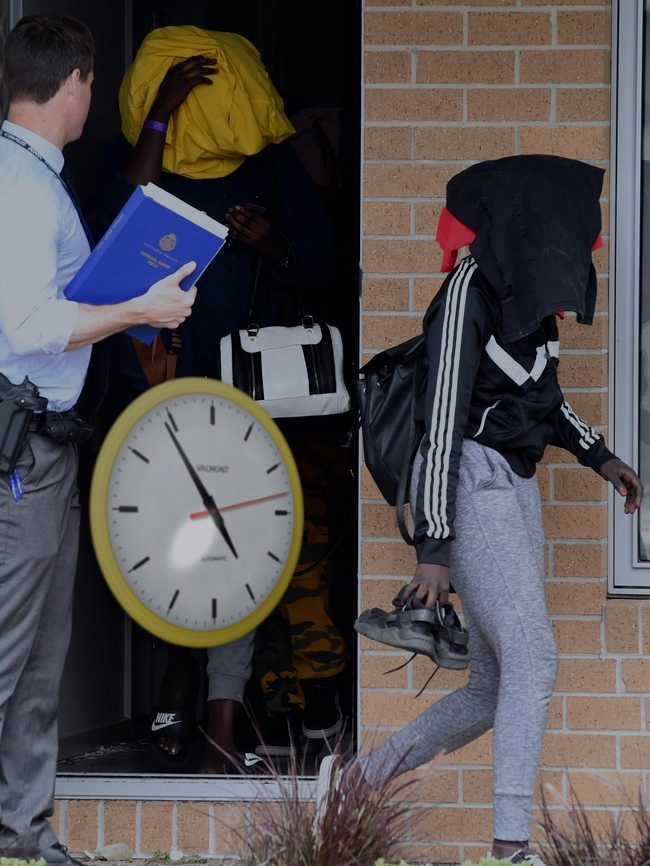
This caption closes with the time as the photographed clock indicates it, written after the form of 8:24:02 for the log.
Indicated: 4:54:13
